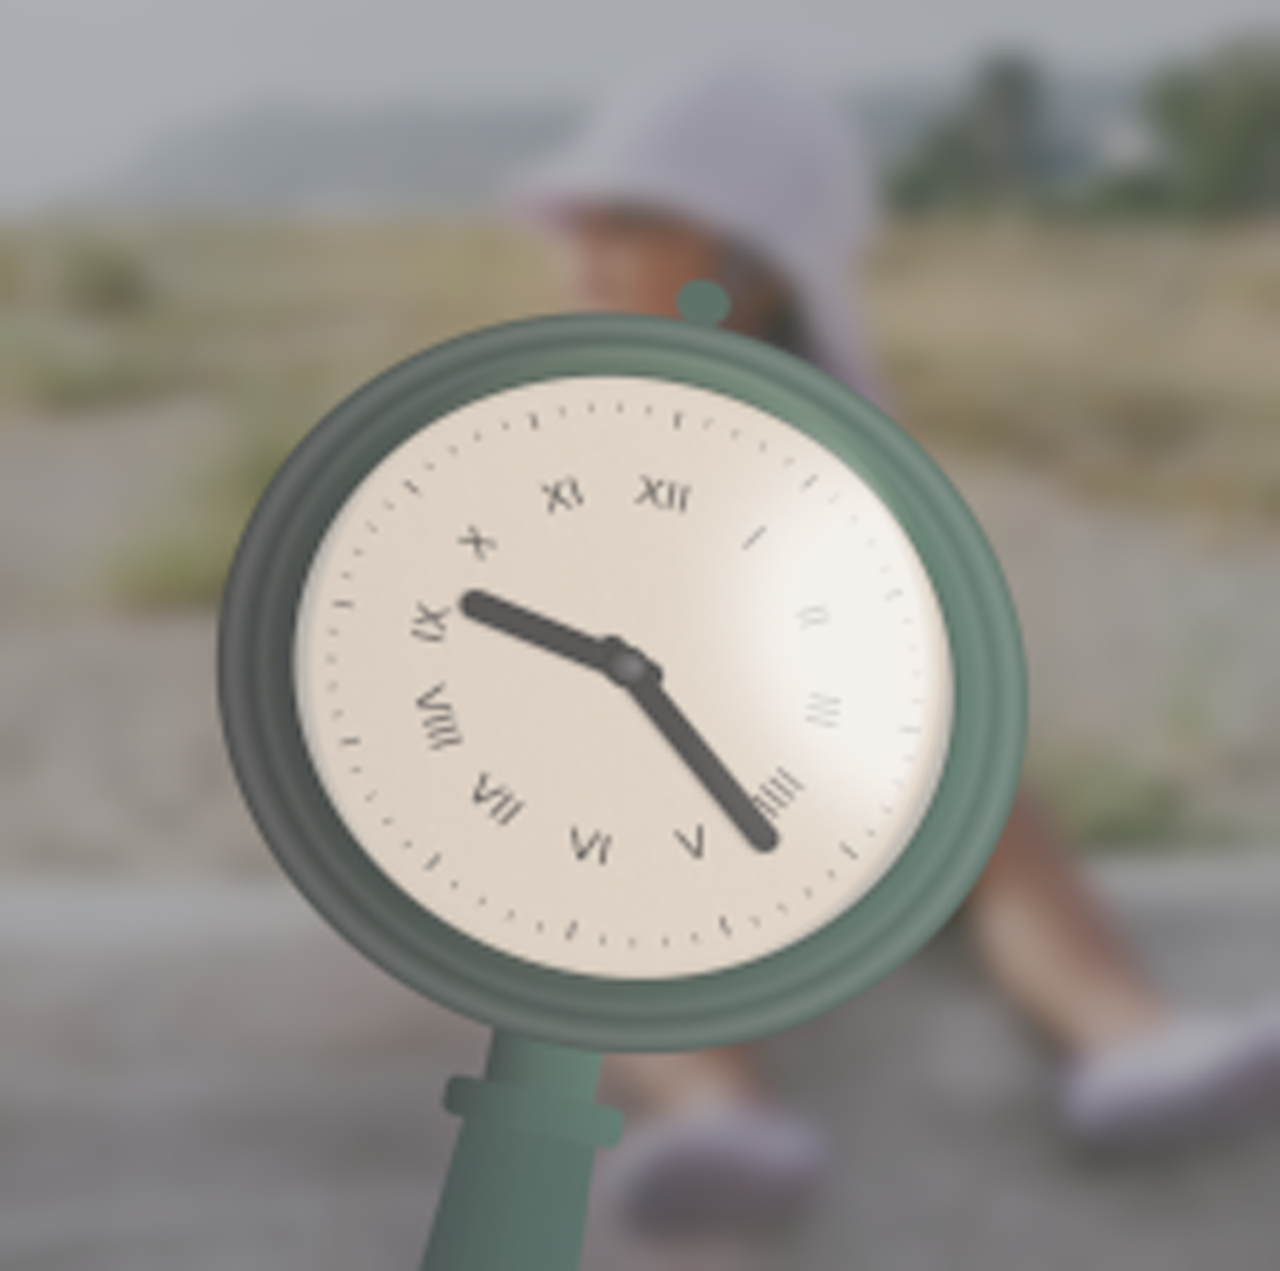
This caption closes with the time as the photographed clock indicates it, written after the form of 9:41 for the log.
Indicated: 9:22
